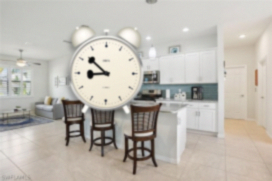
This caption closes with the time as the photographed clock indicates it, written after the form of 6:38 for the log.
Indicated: 8:52
